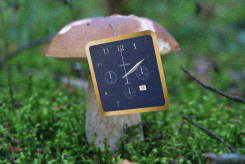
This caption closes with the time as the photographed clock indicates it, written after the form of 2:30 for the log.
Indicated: 2:10
